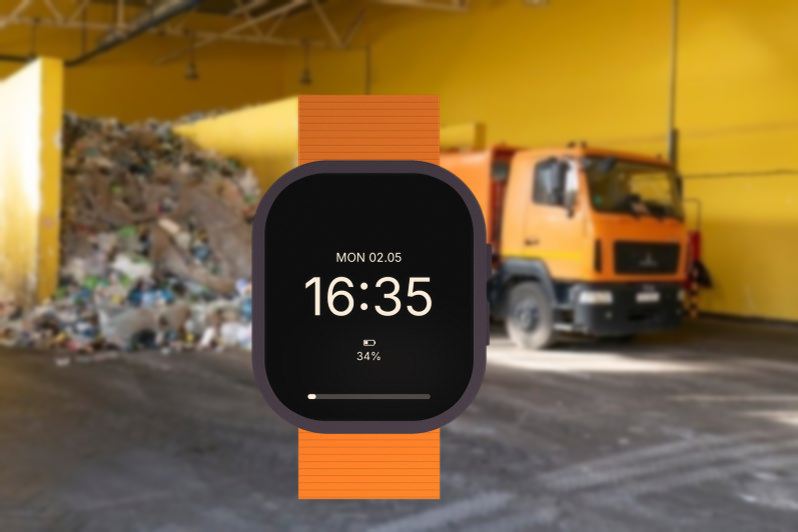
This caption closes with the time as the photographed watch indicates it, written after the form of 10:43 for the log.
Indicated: 16:35
